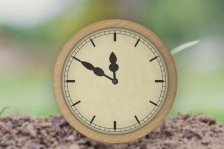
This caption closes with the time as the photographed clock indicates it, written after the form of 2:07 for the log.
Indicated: 11:50
